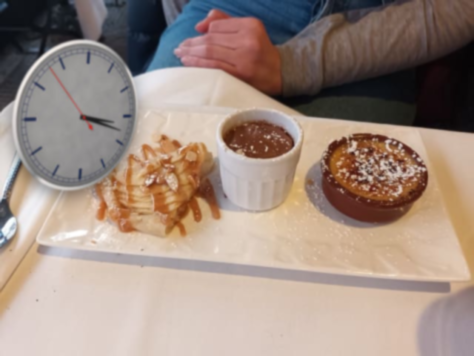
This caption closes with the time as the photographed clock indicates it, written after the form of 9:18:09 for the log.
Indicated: 3:17:53
